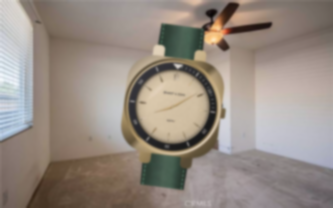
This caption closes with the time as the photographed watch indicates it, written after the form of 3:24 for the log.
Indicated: 8:09
